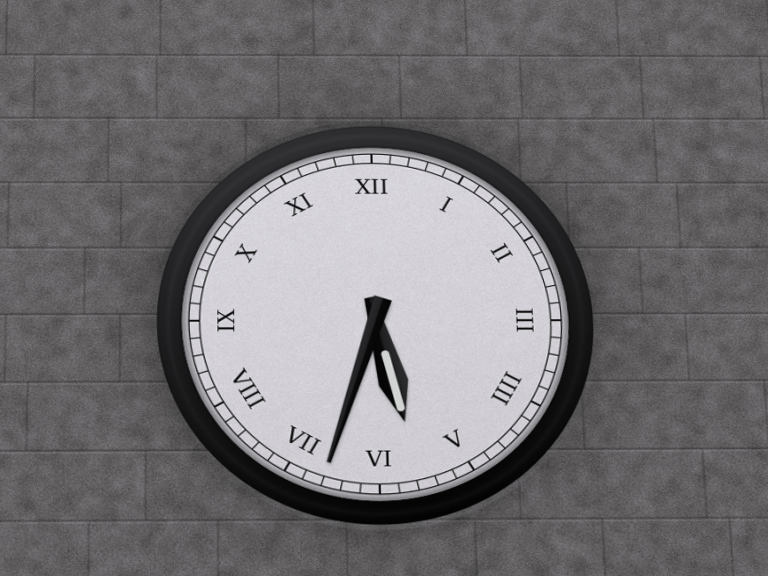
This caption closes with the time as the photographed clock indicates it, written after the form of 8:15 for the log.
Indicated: 5:33
